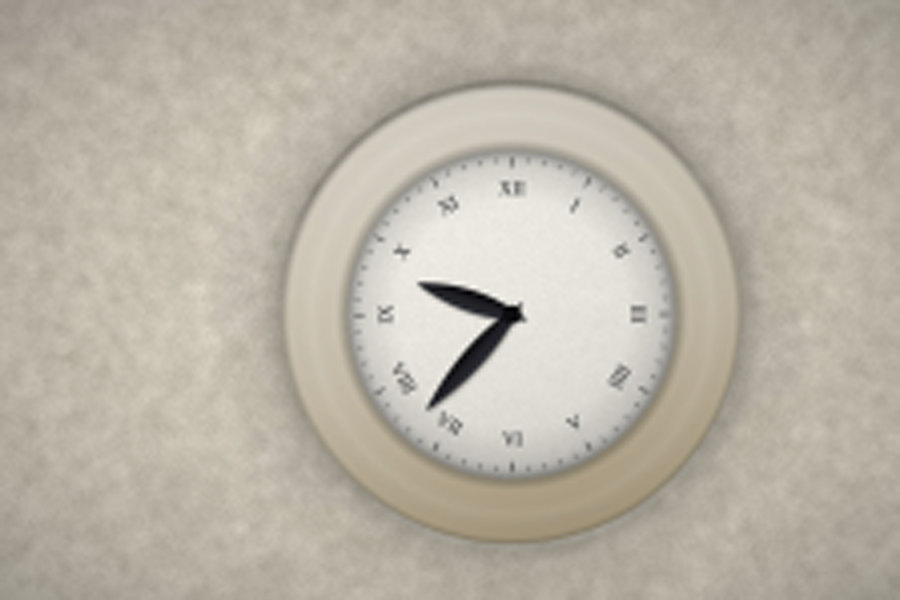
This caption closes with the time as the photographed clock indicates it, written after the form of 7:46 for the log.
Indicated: 9:37
